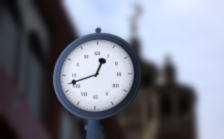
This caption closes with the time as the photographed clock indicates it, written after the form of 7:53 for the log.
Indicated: 12:42
